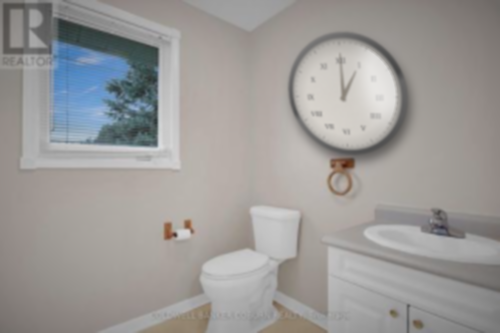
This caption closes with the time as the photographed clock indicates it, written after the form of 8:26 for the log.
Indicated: 1:00
